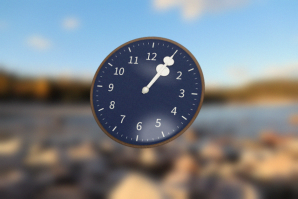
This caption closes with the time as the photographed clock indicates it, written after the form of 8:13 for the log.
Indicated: 1:05
